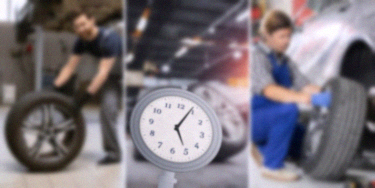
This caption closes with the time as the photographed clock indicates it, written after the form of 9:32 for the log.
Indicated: 5:04
